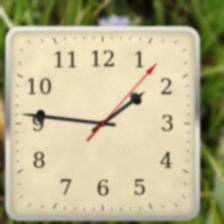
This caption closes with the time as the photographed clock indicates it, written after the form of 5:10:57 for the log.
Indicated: 1:46:07
